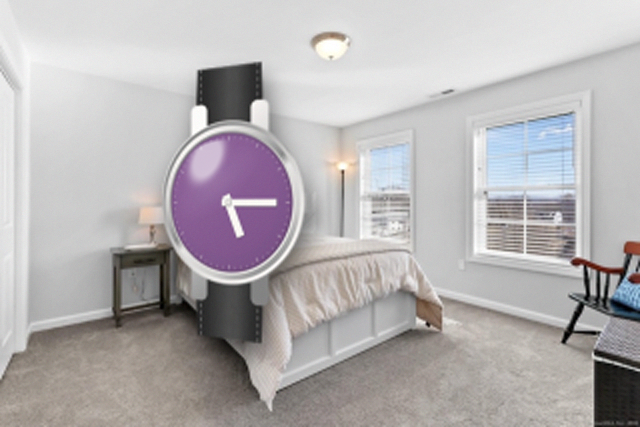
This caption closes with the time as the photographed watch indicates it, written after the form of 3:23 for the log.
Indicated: 5:15
